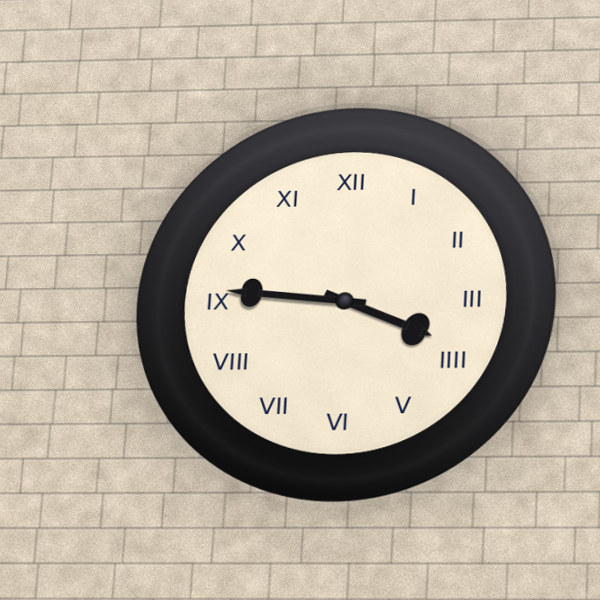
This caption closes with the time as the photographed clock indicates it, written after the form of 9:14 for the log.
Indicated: 3:46
